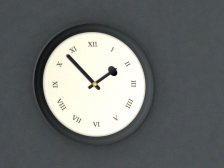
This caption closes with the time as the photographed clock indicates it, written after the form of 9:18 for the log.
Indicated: 1:53
